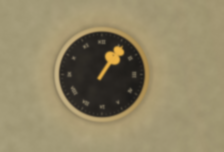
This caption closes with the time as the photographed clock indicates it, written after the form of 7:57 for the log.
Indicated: 1:06
